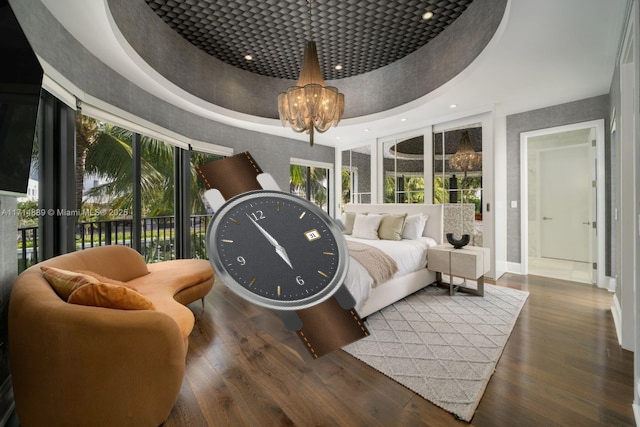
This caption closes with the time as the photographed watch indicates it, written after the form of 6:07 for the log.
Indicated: 5:58
